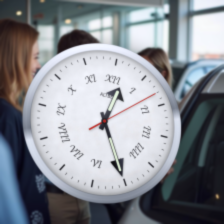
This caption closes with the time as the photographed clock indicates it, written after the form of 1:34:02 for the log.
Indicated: 12:25:08
